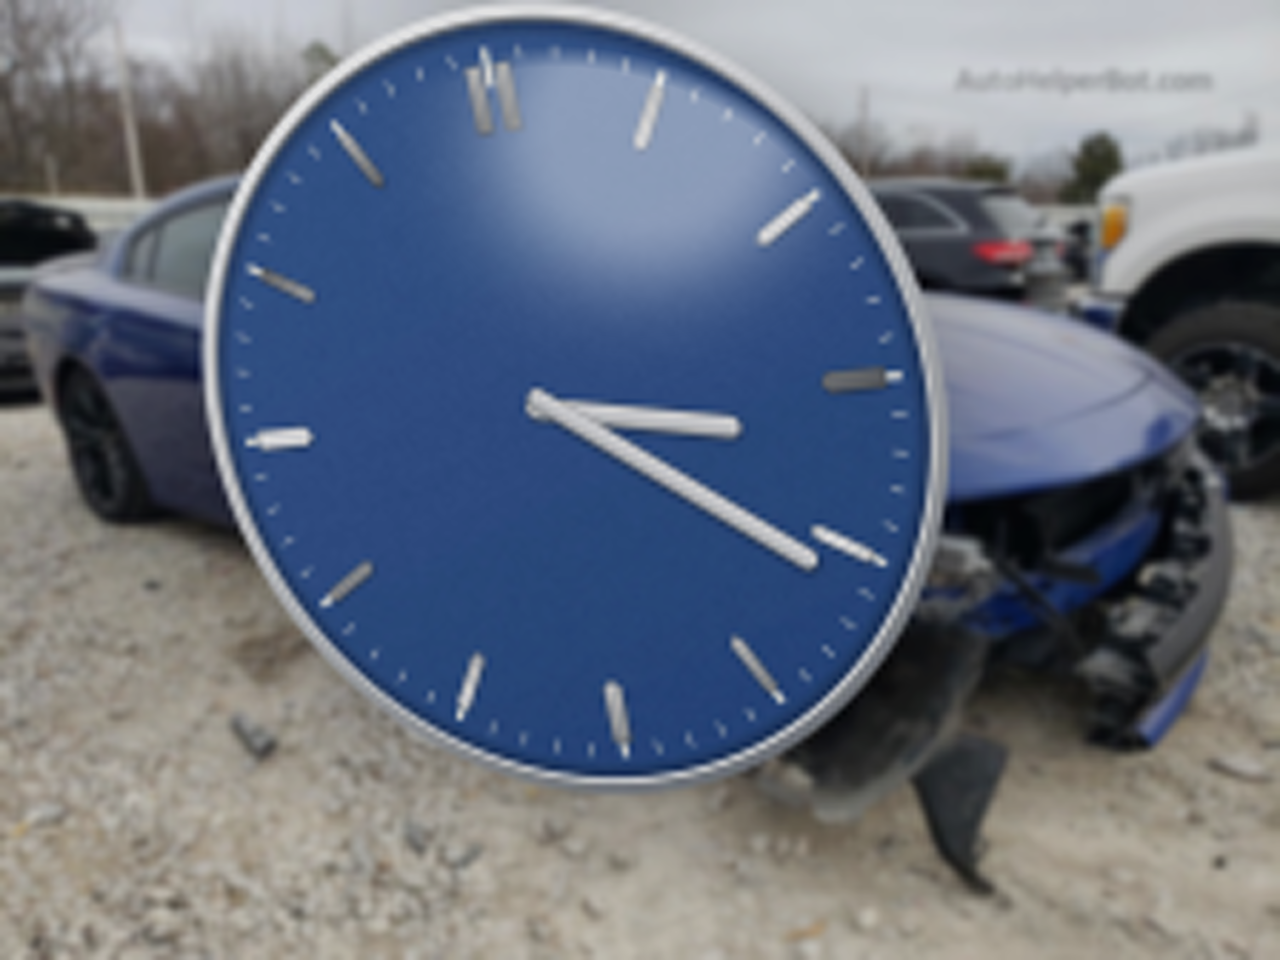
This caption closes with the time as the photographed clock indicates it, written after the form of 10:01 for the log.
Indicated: 3:21
